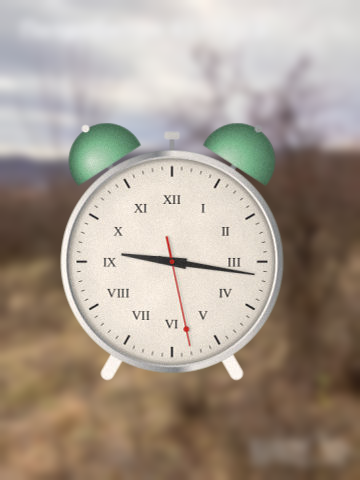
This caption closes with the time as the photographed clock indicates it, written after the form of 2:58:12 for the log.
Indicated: 9:16:28
